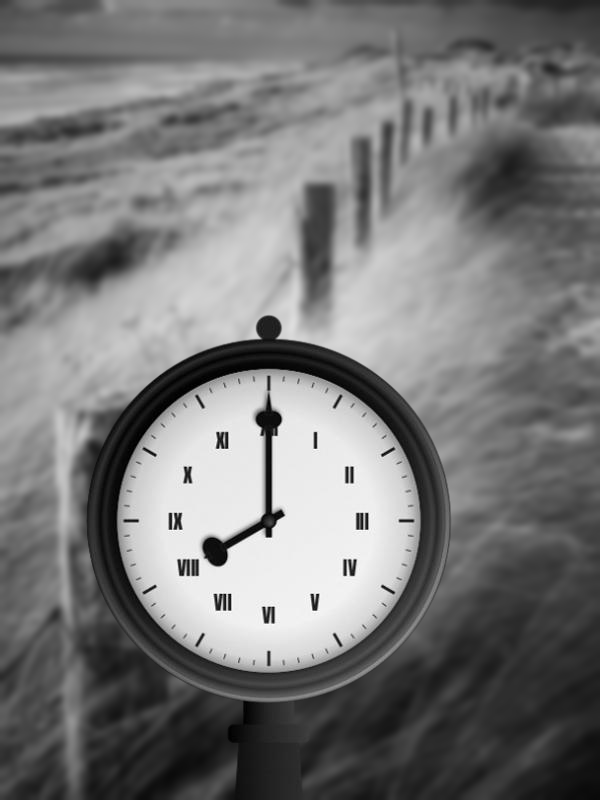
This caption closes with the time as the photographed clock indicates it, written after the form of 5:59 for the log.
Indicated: 8:00
